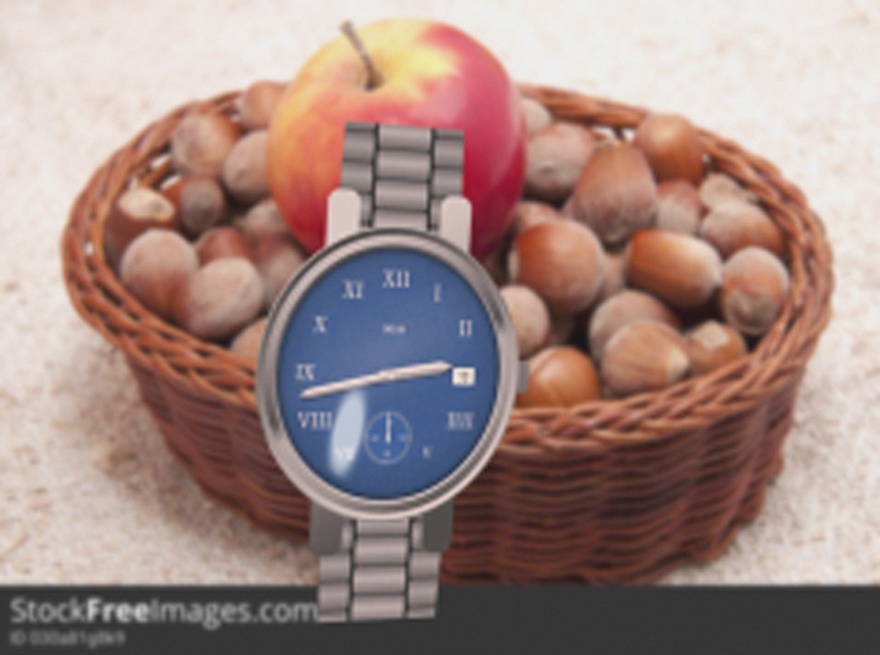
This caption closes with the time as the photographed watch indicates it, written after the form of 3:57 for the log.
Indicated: 2:43
